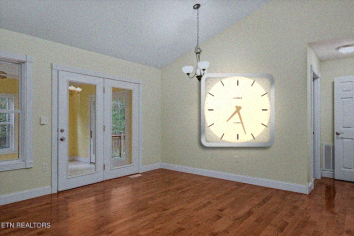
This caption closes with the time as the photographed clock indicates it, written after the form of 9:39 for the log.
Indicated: 7:27
